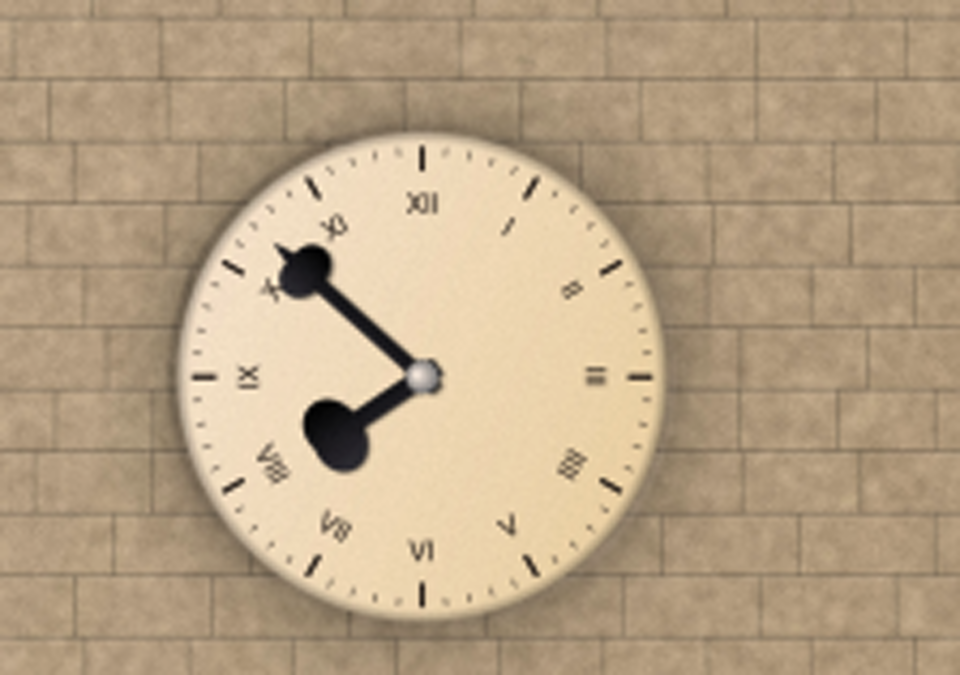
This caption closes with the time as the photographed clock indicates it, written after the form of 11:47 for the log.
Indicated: 7:52
